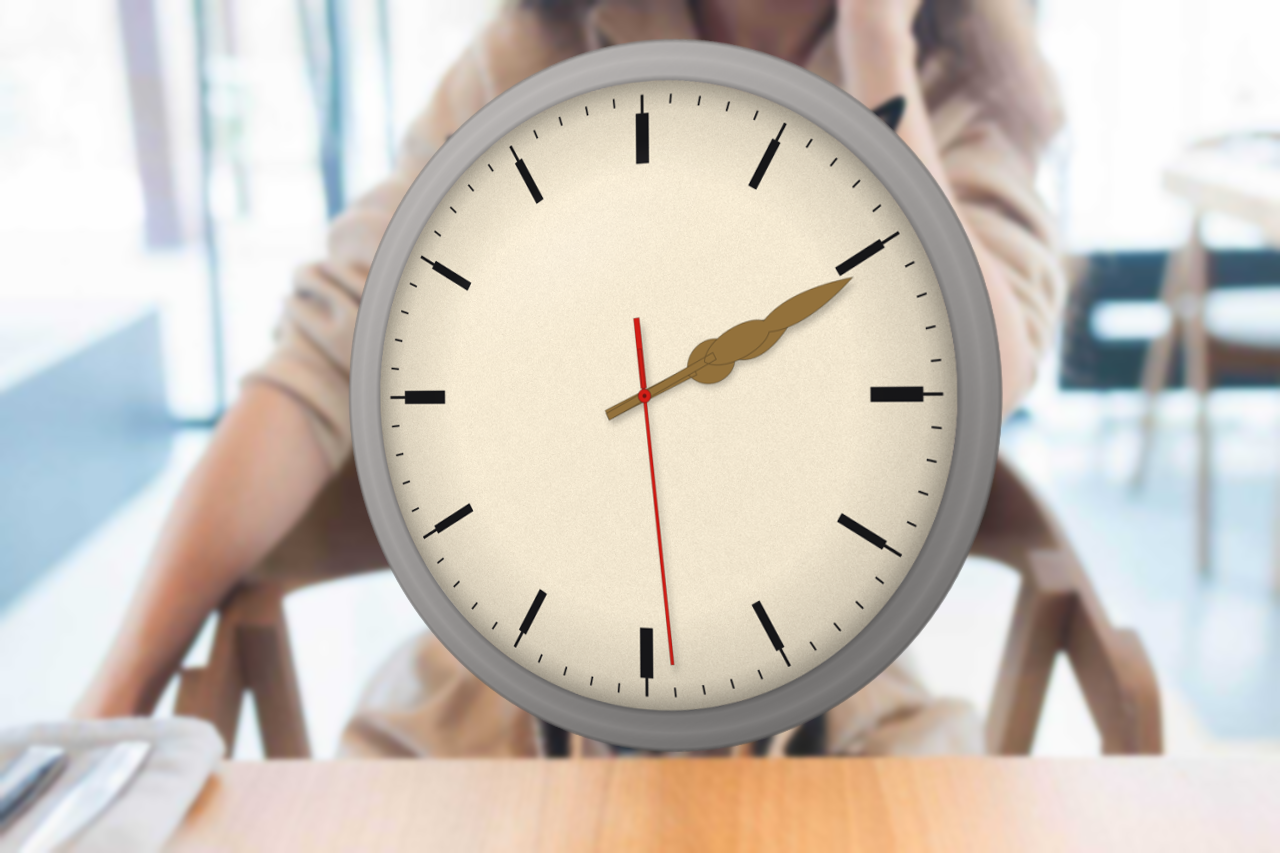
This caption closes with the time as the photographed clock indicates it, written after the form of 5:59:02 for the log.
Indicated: 2:10:29
